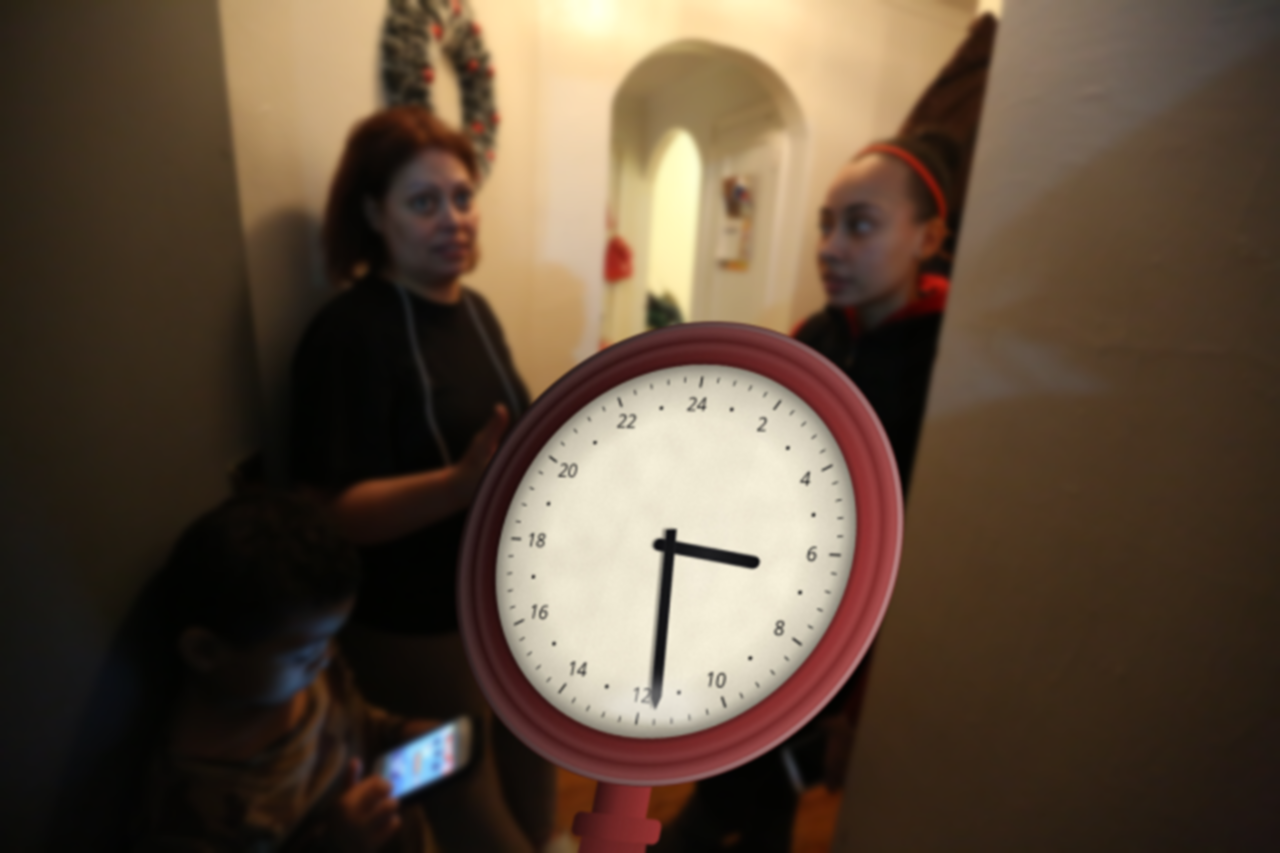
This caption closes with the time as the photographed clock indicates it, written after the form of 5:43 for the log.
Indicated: 6:29
